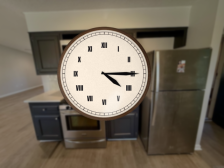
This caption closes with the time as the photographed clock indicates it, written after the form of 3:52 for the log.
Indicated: 4:15
